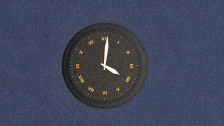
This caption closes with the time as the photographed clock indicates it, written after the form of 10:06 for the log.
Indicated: 4:01
